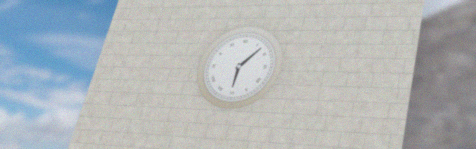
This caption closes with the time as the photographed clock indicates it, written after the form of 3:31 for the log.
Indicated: 6:07
